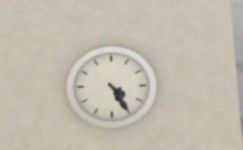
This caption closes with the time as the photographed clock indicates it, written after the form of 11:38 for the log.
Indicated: 4:25
